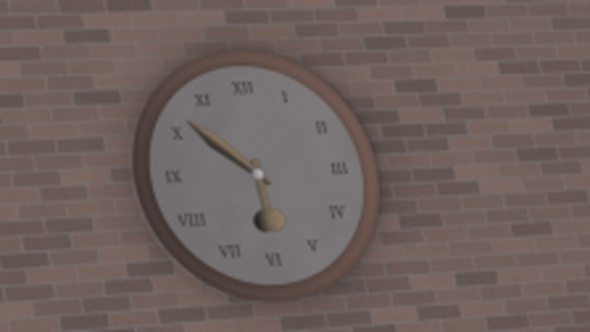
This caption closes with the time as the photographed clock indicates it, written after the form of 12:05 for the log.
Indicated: 5:52
